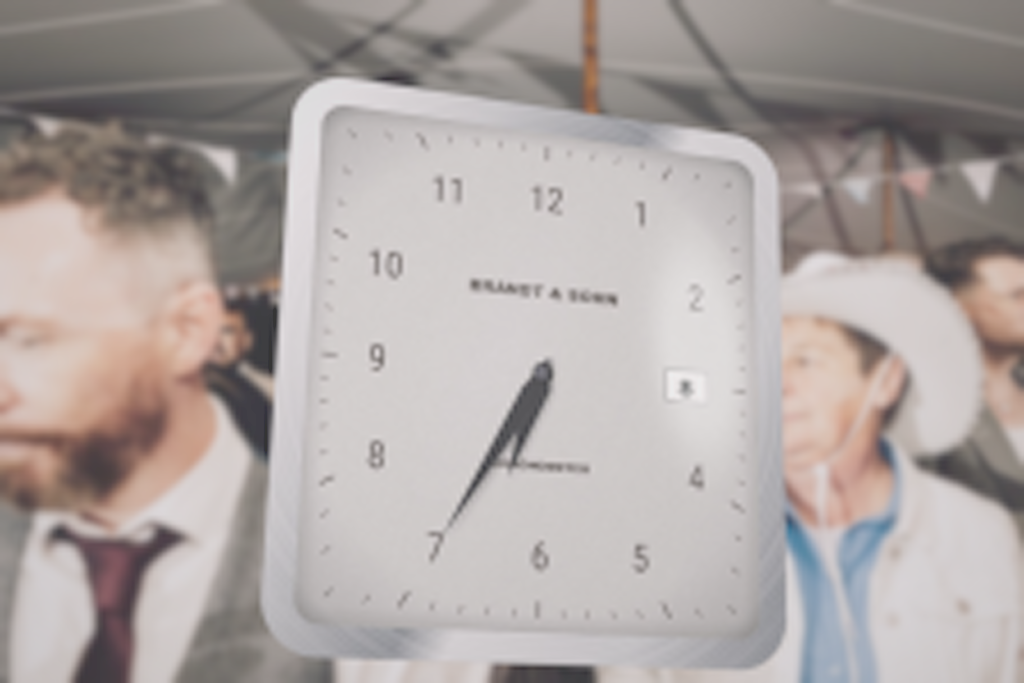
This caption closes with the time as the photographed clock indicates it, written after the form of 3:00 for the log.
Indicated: 6:35
